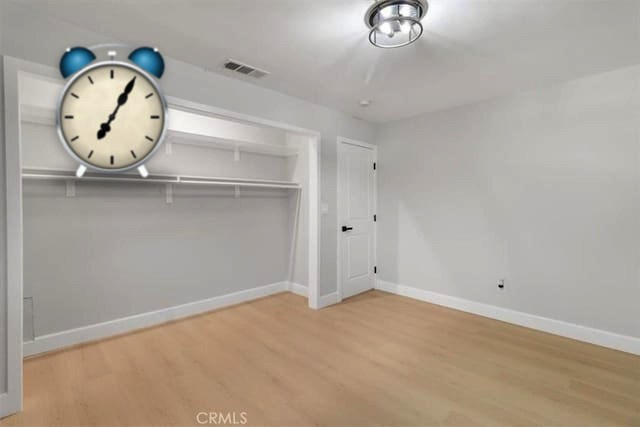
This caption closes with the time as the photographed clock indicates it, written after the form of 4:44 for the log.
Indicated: 7:05
